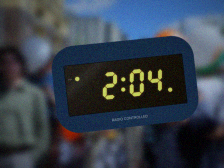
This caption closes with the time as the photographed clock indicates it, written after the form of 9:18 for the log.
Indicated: 2:04
